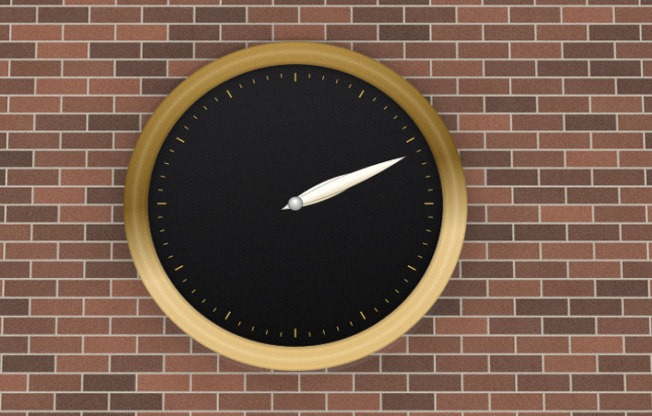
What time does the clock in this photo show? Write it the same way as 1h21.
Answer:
2h11
